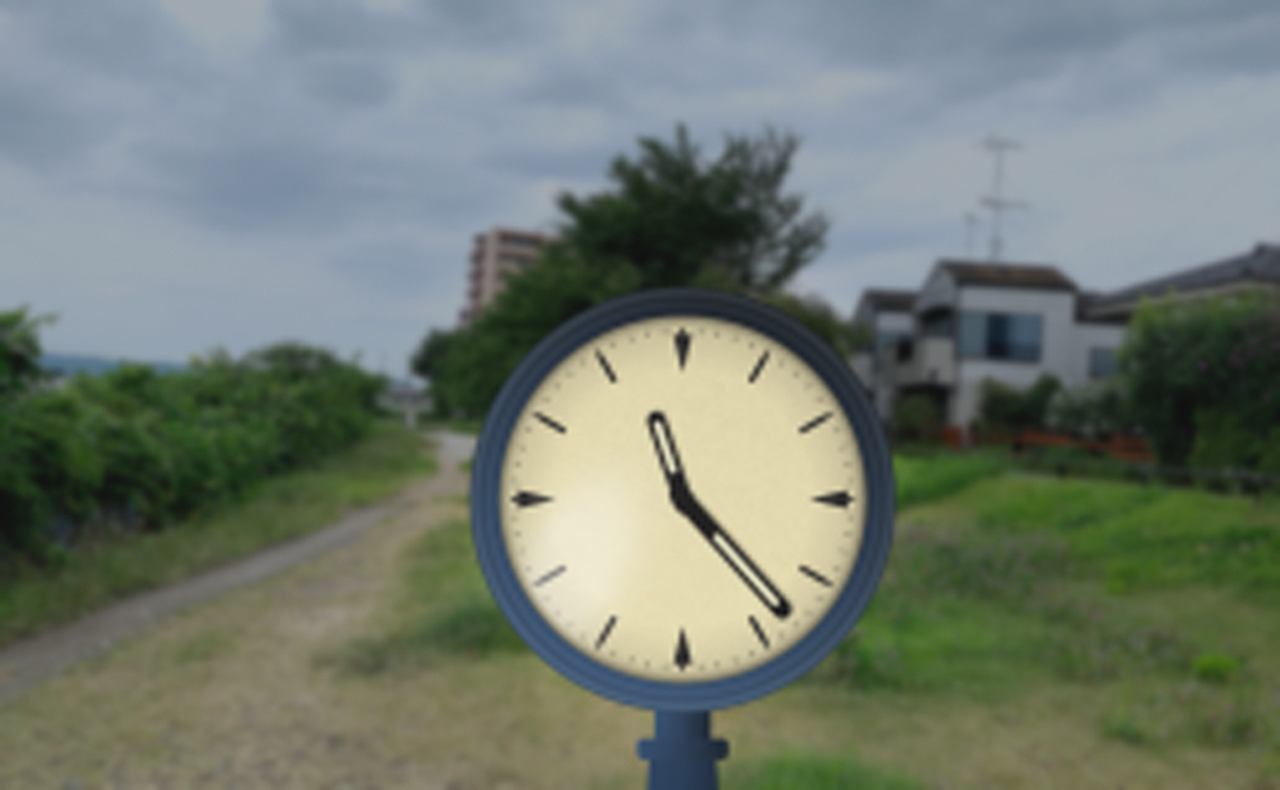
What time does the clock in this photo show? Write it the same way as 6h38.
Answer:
11h23
